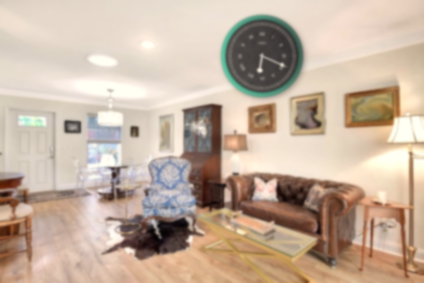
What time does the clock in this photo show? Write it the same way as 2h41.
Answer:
6h19
